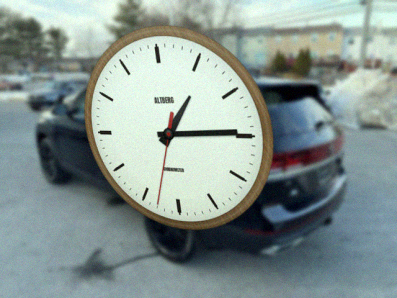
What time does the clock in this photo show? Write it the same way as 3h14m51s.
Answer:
1h14m33s
